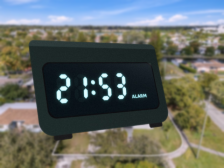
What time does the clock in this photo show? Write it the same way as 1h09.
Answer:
21h53
